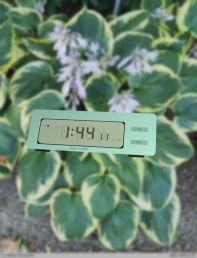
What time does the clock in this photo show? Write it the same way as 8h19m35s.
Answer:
1h44m11s
